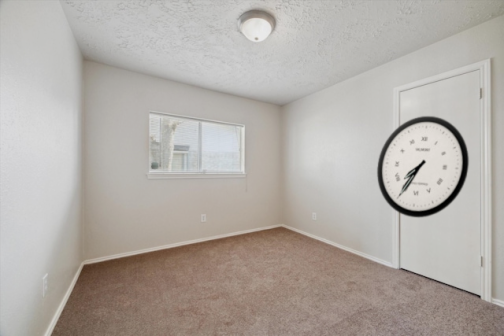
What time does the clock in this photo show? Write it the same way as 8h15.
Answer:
7h35
